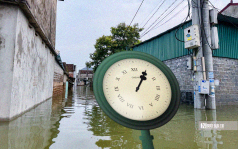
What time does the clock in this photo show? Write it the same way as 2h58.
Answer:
1h05
